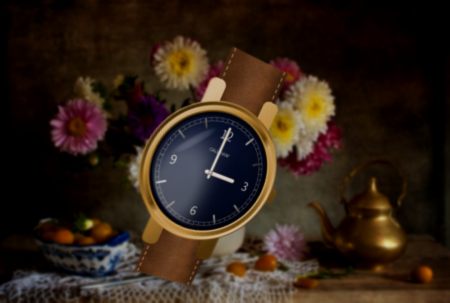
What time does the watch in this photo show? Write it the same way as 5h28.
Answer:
3h00
